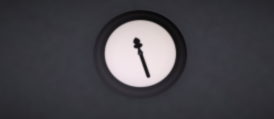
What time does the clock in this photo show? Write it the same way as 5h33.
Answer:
11h27
